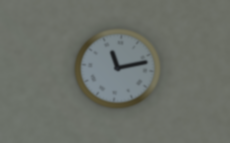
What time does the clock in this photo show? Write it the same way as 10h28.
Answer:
11h12
